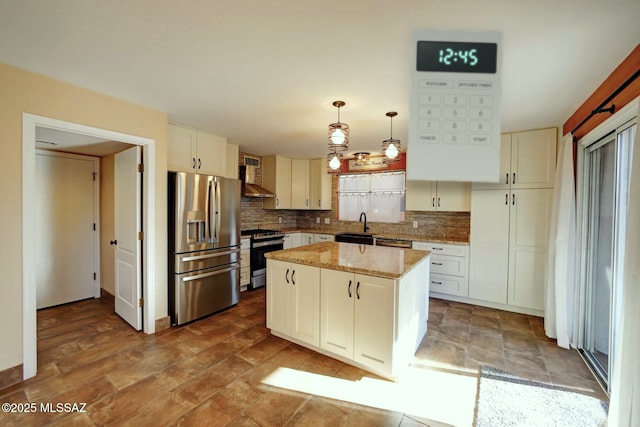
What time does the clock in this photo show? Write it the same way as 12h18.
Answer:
12h45
